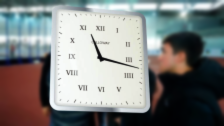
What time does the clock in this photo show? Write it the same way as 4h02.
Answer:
11h17
